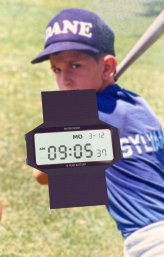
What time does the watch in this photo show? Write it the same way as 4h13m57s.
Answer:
9h05m37s
